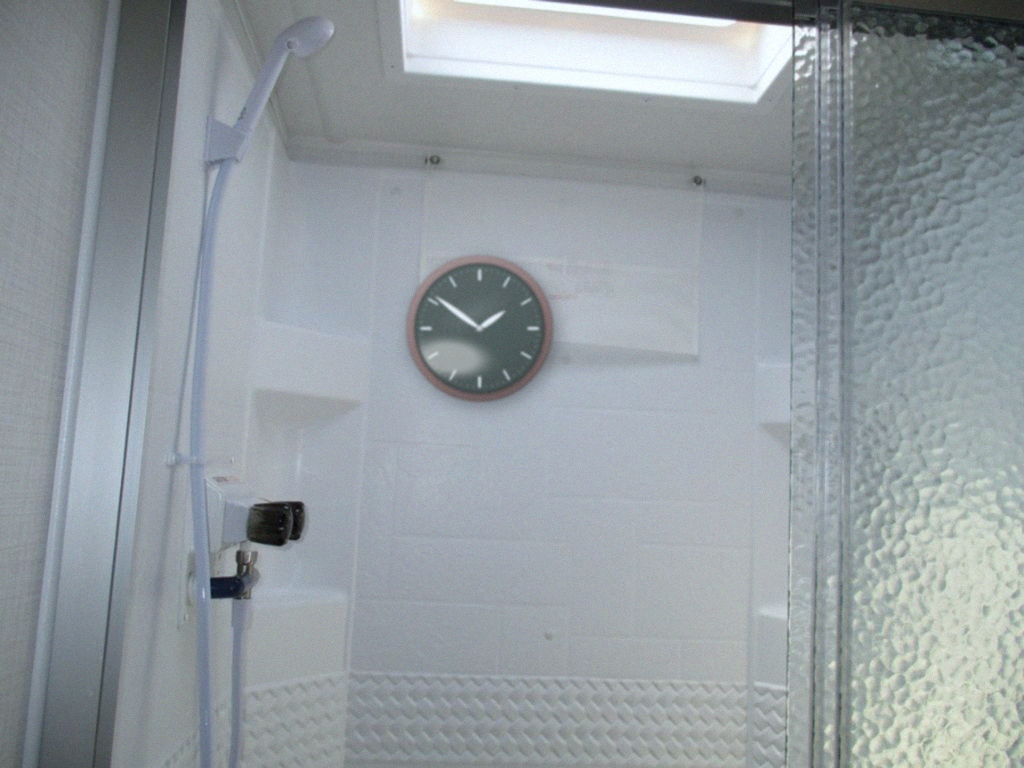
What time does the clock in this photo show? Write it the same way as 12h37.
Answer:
1h51
